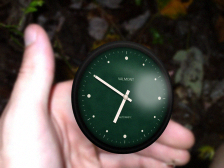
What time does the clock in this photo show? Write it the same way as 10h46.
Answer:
6h50
